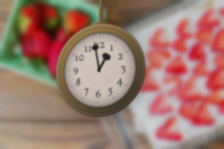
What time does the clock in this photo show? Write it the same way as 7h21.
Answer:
12h58
